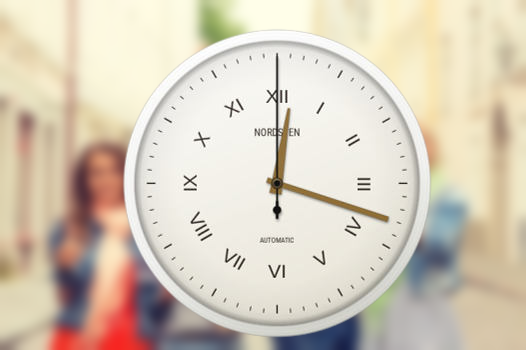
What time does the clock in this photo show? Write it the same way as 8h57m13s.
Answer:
12h18m00s
